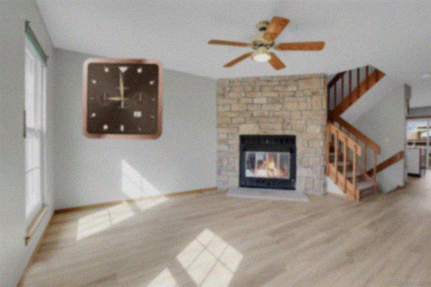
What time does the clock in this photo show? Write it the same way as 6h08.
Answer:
8h59
